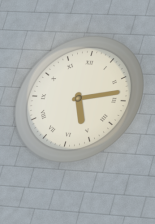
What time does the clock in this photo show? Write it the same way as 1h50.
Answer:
5h13
